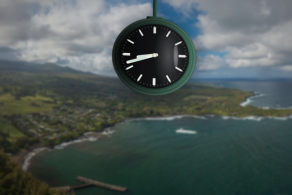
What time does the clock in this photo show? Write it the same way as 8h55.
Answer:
8h42
